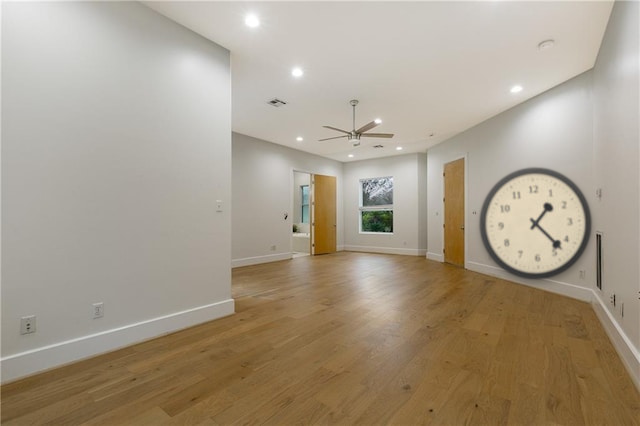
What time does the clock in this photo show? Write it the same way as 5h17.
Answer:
1h23
